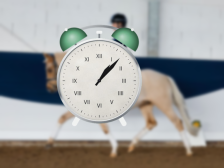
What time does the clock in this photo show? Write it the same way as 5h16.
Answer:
1h07
